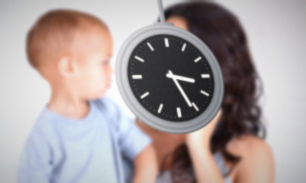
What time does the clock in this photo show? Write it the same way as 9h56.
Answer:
3h26
